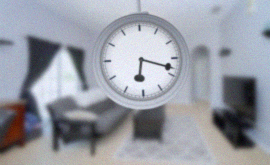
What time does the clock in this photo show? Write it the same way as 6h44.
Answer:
6h18
